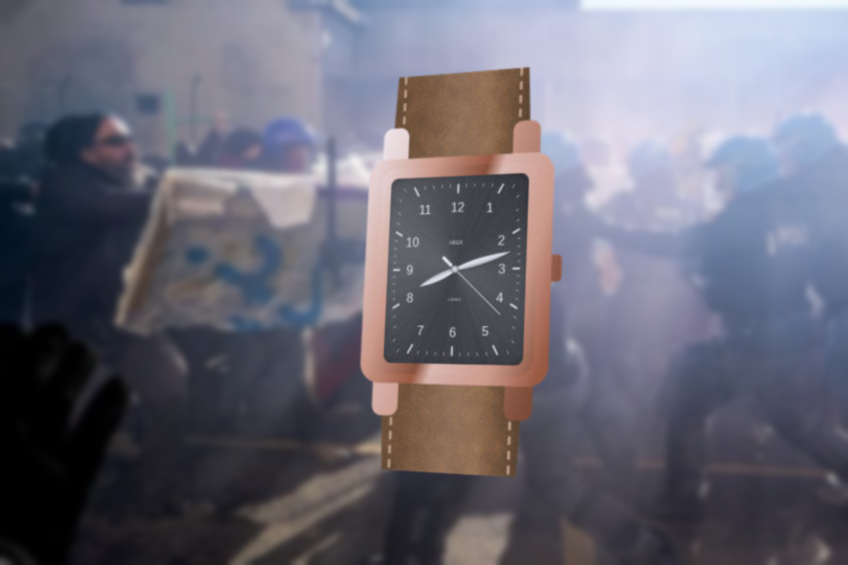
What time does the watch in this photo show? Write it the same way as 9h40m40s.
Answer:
8h12m22s
